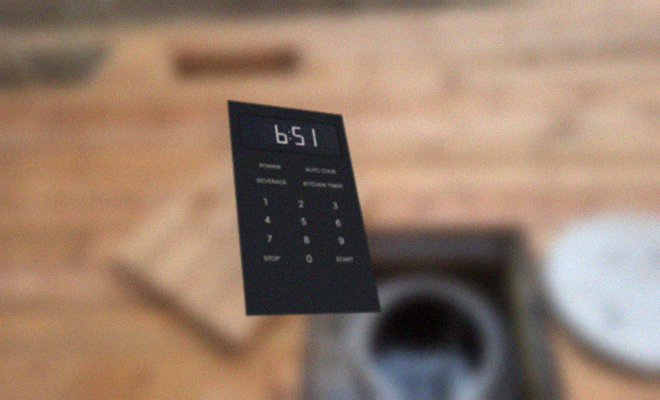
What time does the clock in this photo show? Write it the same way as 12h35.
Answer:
6h51
